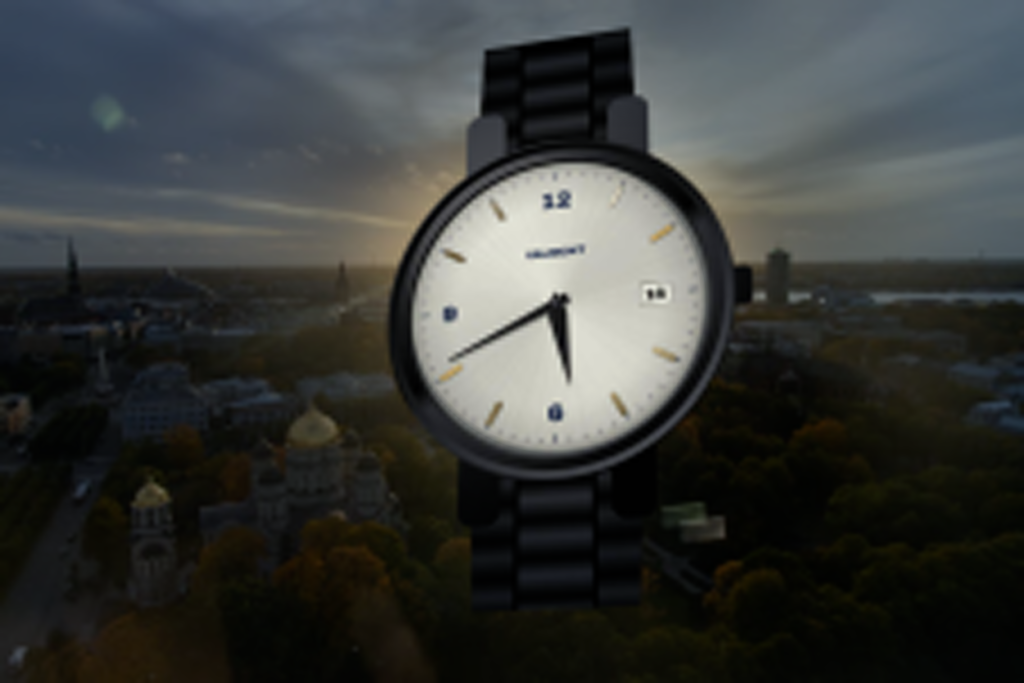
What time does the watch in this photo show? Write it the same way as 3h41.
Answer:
5h41
